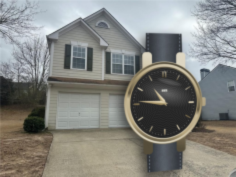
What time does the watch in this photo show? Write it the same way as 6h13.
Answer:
10h46
